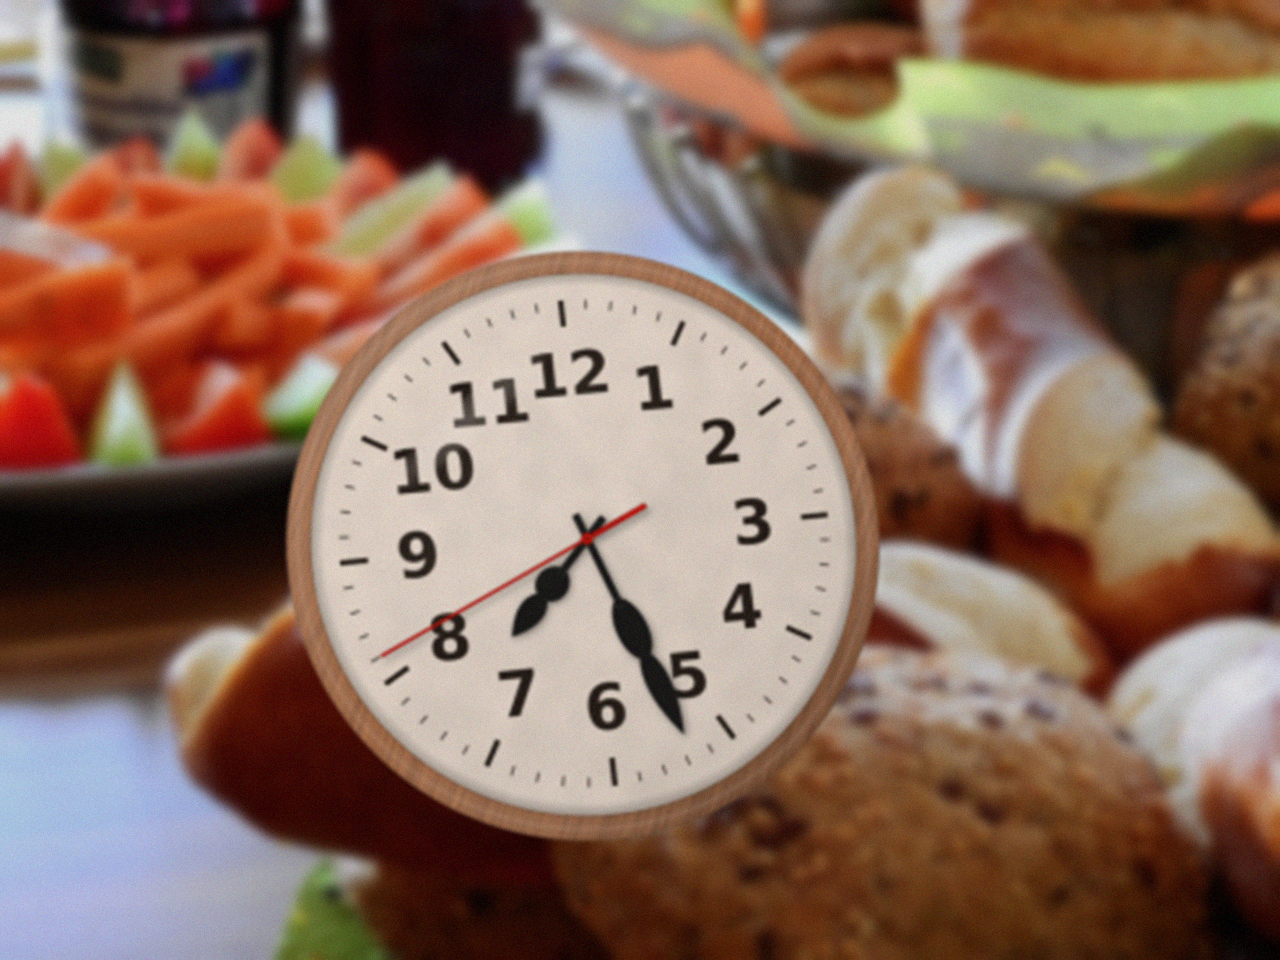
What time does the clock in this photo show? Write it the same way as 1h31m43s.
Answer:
7h26m41s
